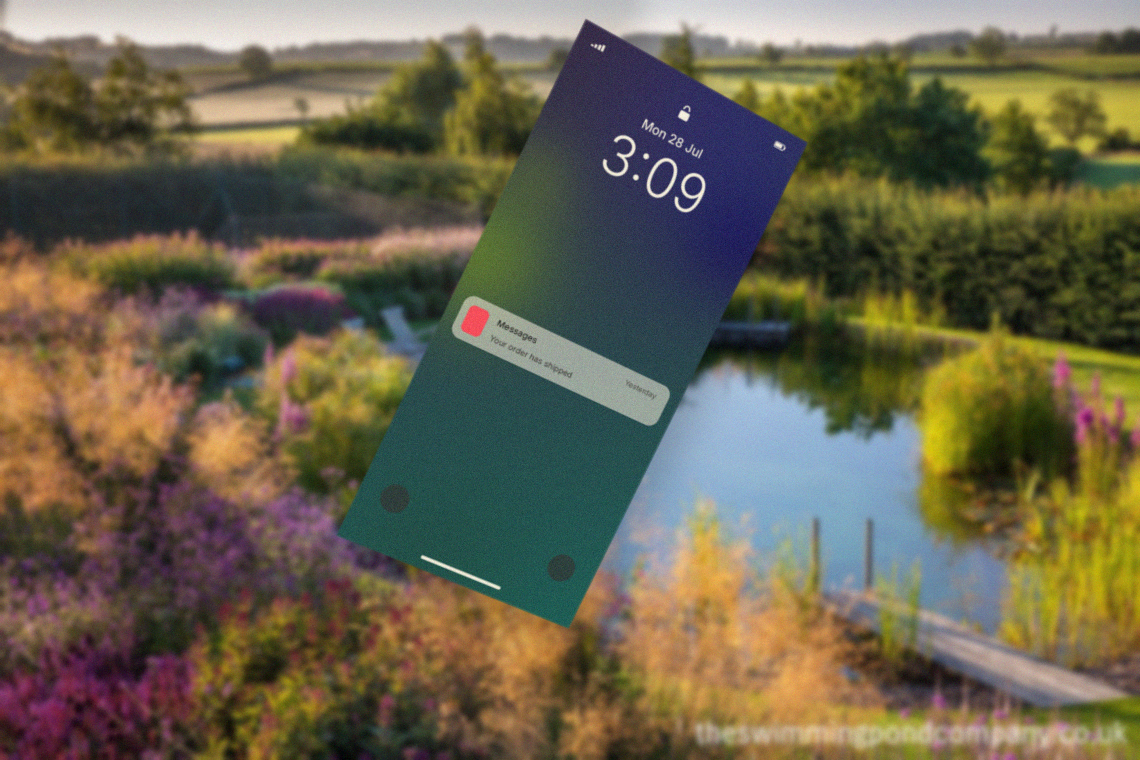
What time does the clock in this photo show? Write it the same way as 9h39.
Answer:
3h09
